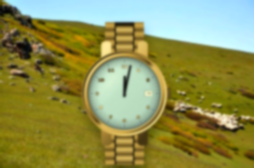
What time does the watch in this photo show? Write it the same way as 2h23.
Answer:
12h02
